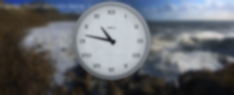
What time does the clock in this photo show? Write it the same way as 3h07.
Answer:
10h47
